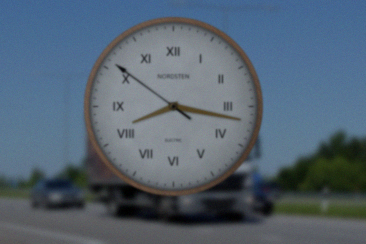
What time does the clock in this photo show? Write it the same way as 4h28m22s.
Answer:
8h16m51s
